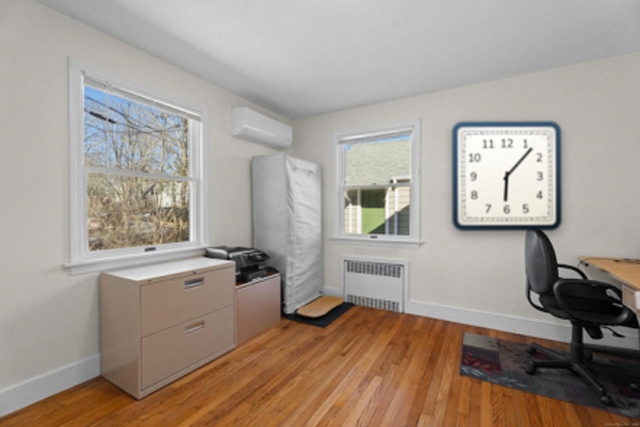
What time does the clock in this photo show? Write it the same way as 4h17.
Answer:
6h07
